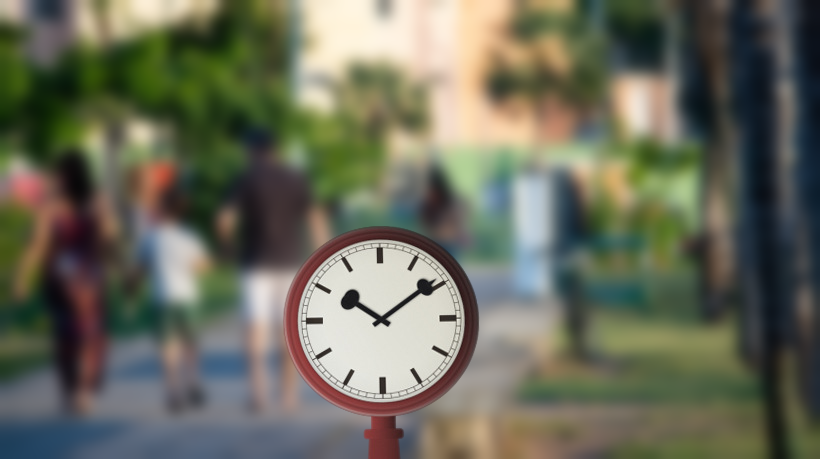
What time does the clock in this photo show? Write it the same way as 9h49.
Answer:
10h09
